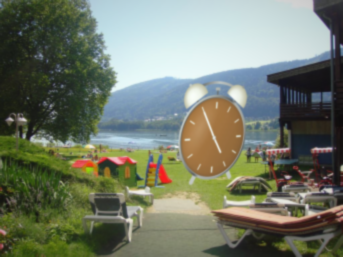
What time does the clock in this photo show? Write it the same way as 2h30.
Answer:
4h55
